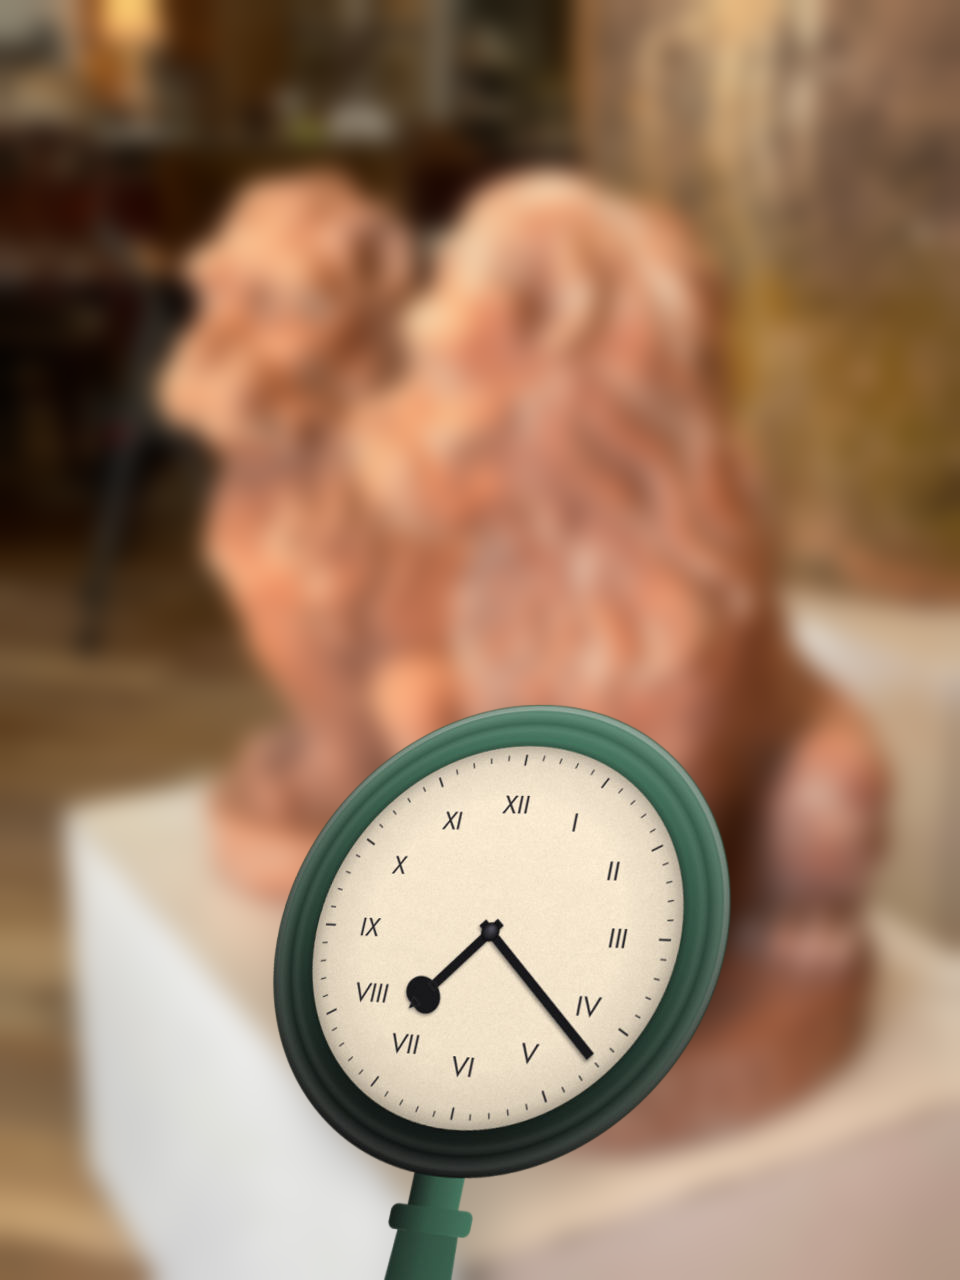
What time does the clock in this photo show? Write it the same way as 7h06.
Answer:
7h22
